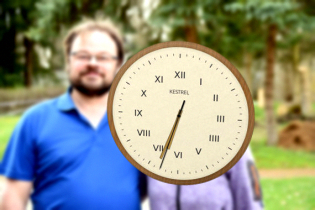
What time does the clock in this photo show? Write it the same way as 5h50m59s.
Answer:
6h33m33s
